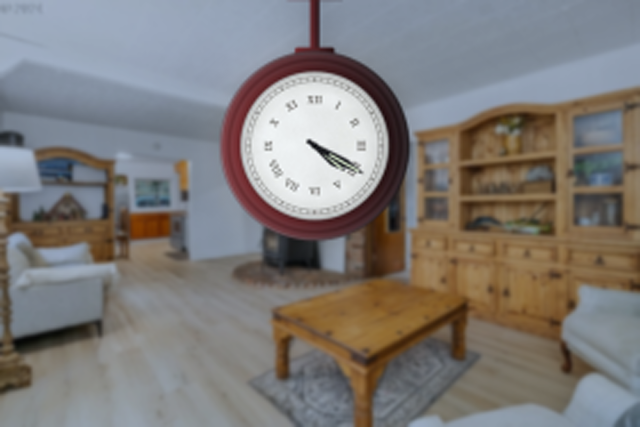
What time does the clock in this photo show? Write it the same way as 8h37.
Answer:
4h20
